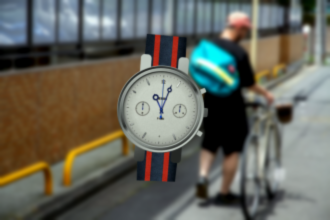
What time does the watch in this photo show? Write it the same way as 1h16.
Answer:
11h03
